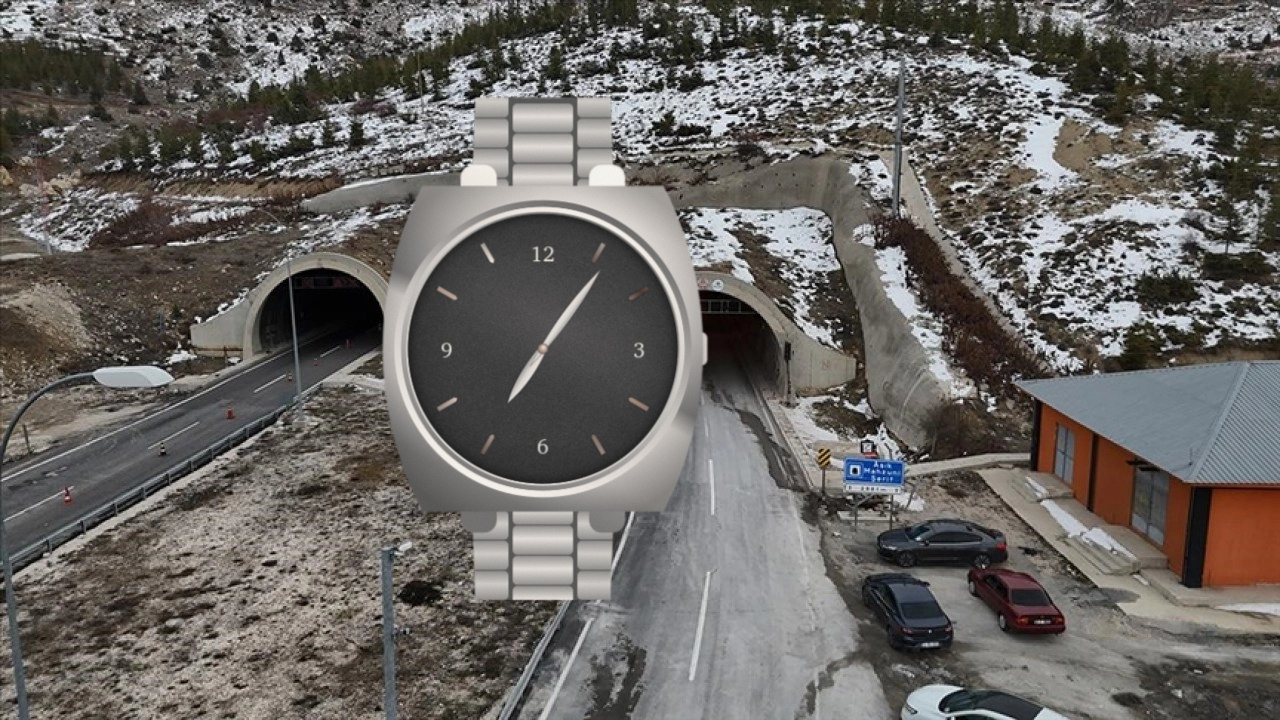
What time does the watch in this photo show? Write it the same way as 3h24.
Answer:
7h06
